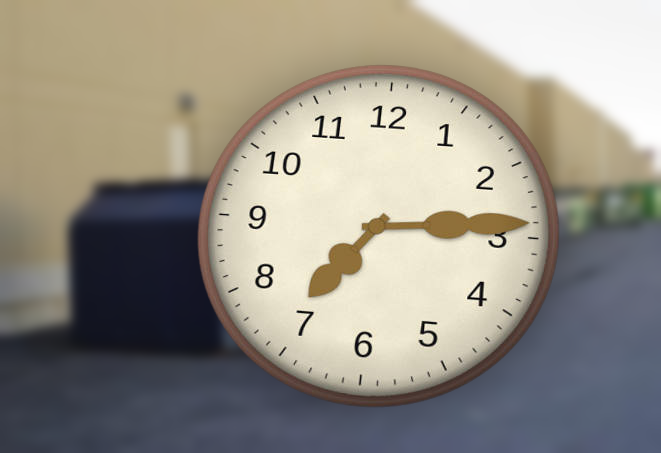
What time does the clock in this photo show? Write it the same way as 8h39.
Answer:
7h14
